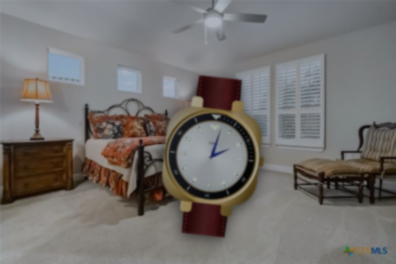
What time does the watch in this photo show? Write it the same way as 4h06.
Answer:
2h02
